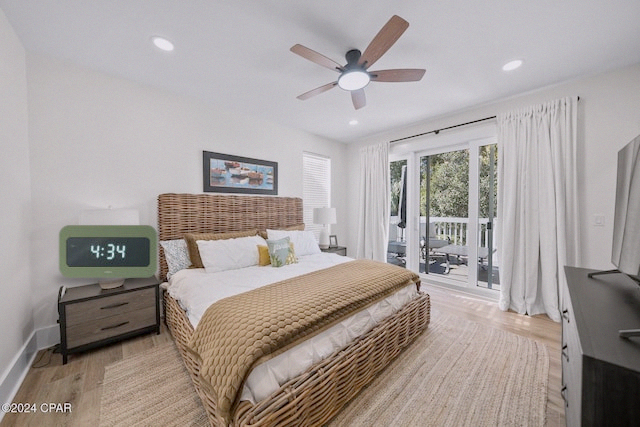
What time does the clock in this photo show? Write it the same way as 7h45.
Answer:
4h34
